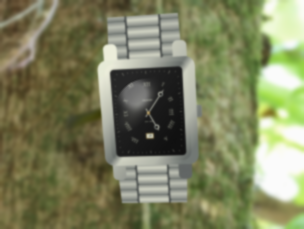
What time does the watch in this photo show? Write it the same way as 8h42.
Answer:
5h06
